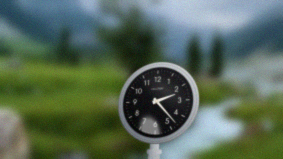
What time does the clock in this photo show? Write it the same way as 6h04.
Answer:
2h23
